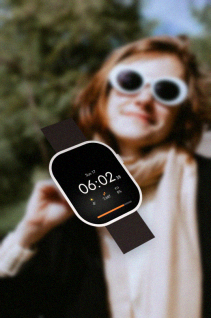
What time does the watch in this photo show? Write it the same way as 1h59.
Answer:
6h02
